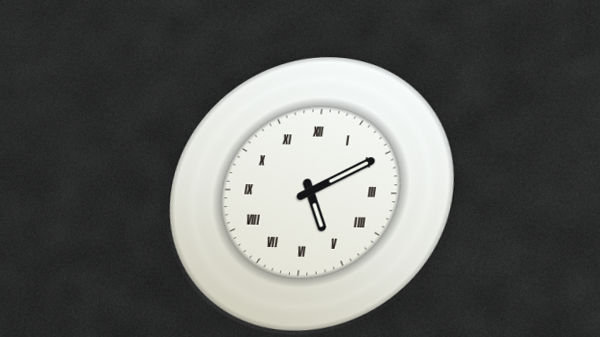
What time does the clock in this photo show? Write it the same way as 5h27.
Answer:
5h10
